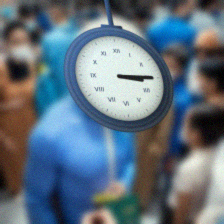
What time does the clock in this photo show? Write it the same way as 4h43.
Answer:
3h15
